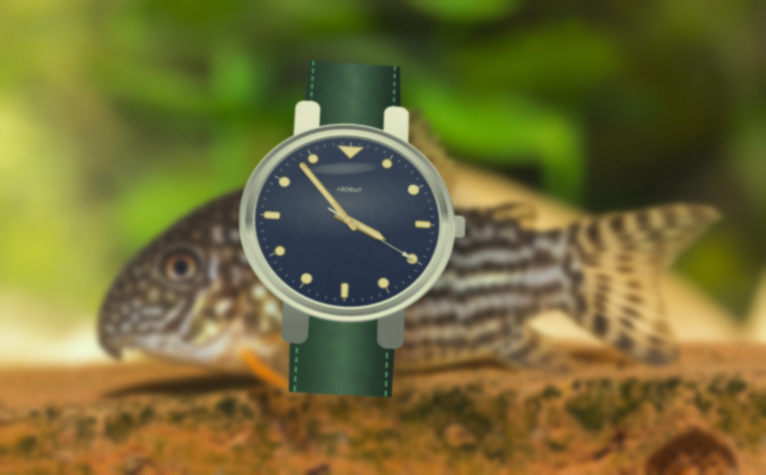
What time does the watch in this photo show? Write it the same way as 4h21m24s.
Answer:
3h53m20s
